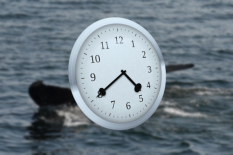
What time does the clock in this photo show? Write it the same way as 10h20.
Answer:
4h40
